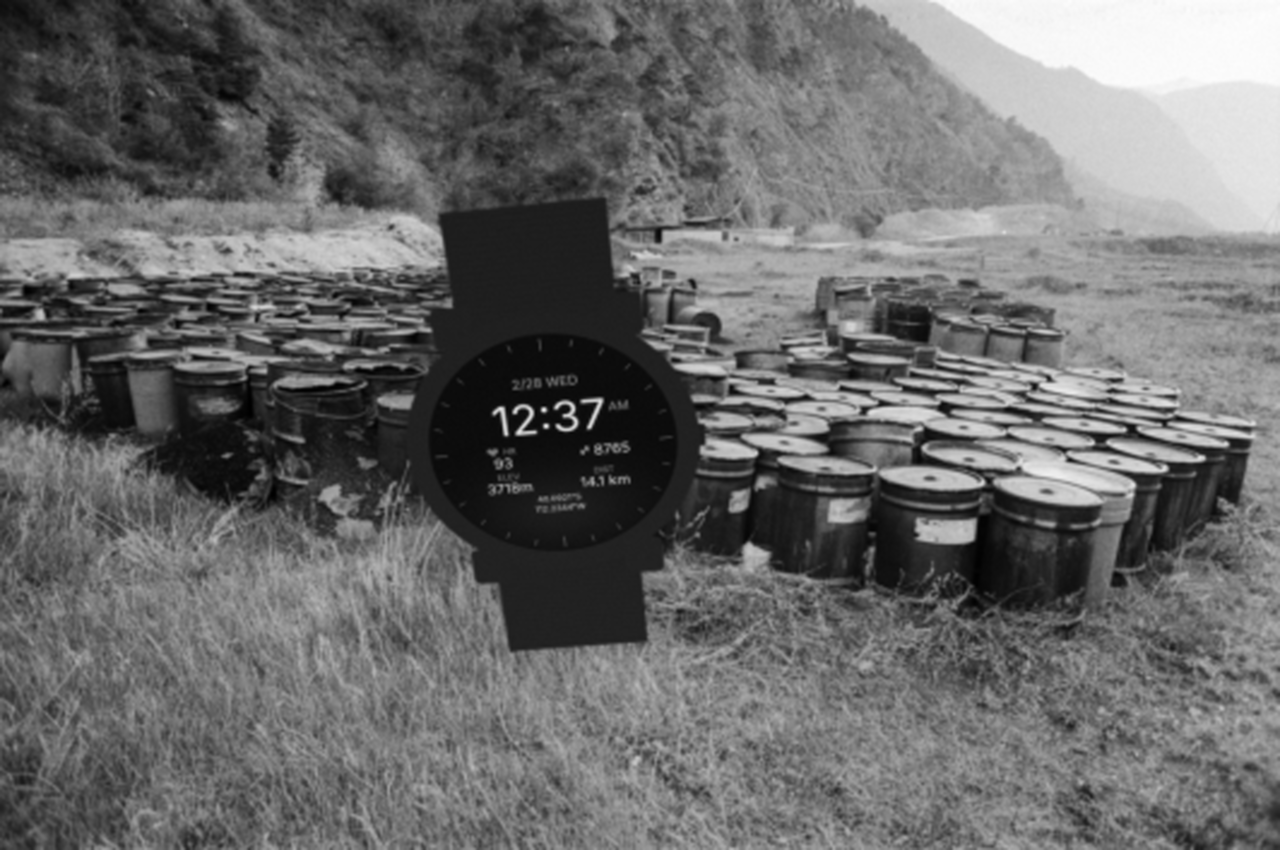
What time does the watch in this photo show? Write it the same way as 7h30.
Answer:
12h37
